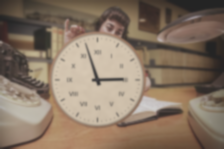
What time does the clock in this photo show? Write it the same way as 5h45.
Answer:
2h57
